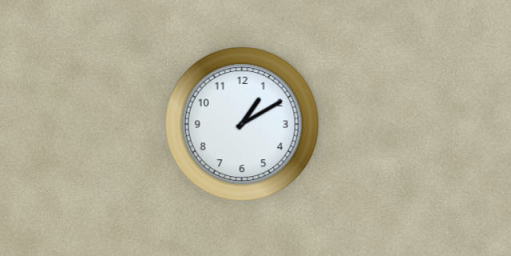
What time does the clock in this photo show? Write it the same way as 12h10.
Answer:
1h10
